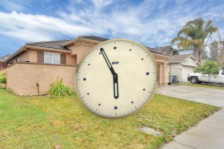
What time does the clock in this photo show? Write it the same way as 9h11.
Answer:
5h56
